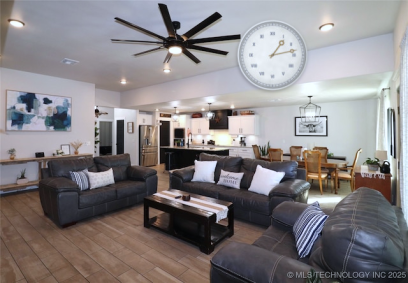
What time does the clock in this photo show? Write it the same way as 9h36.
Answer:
1h13
